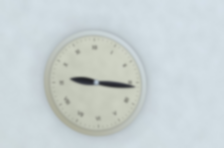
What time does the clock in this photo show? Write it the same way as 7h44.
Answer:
9h16
